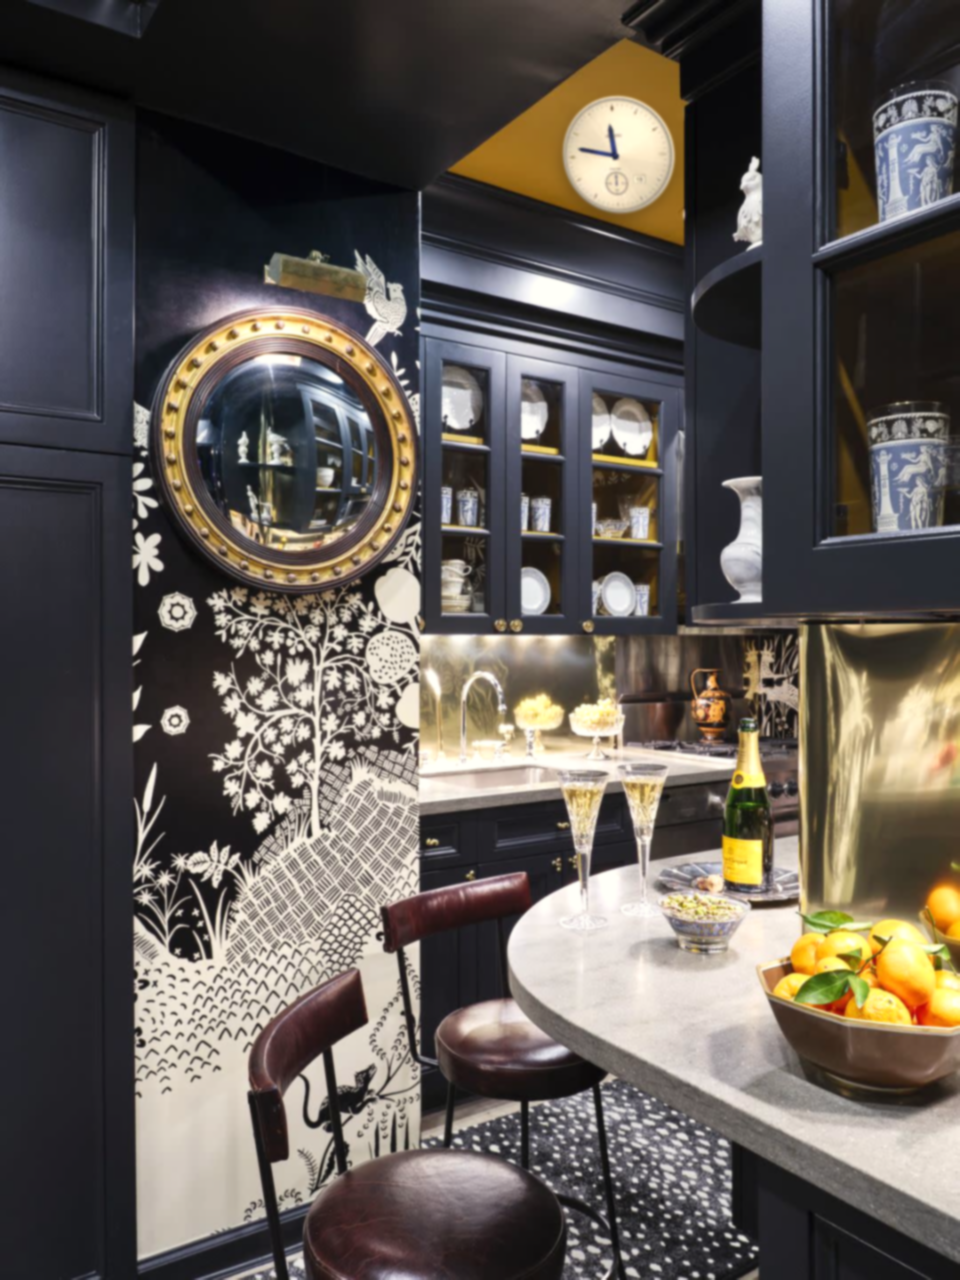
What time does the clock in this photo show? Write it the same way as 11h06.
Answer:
11h47
